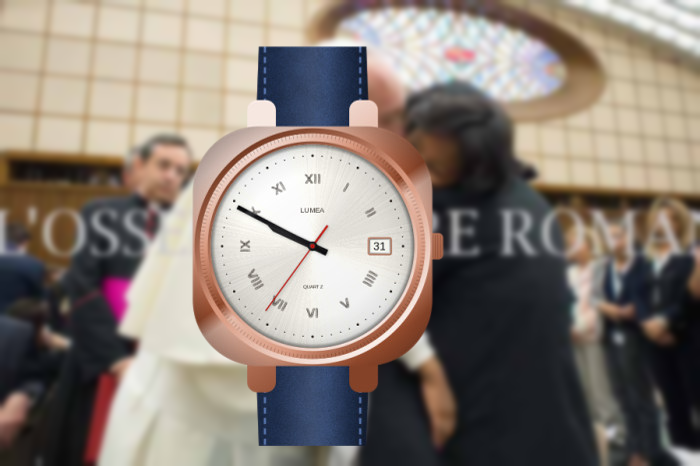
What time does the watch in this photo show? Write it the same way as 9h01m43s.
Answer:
9h49m36s
